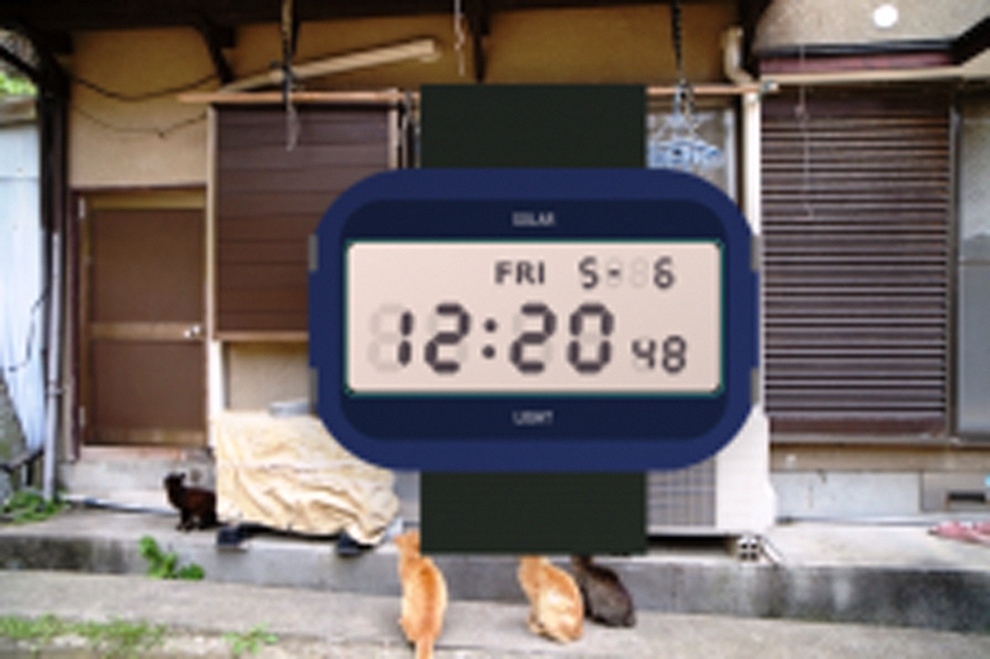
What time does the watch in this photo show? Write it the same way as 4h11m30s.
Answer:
12h20m48s
